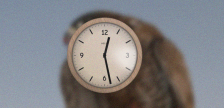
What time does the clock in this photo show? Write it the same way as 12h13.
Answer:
12h28
